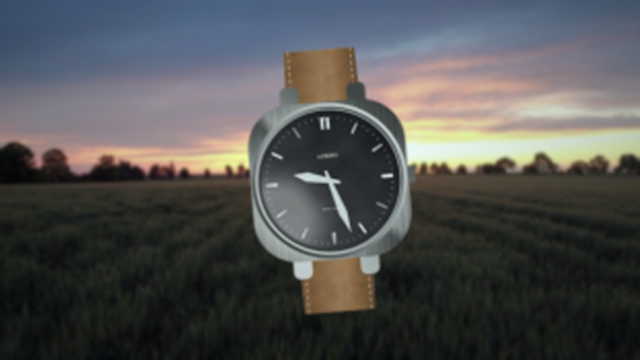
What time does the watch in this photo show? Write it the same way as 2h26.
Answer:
9h27
